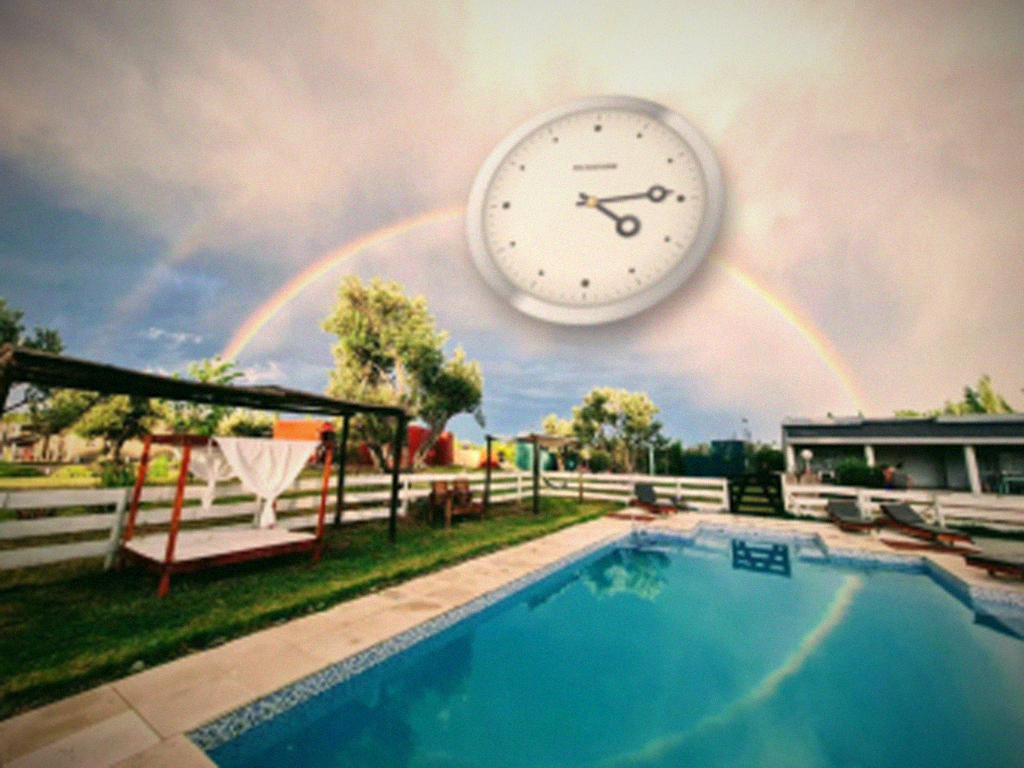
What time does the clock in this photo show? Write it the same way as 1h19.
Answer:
4h14
